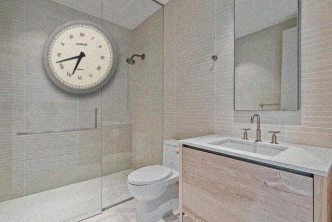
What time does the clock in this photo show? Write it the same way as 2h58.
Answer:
6h42
